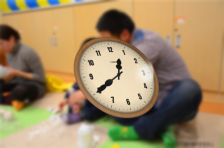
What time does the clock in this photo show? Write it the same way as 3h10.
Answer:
12h40
